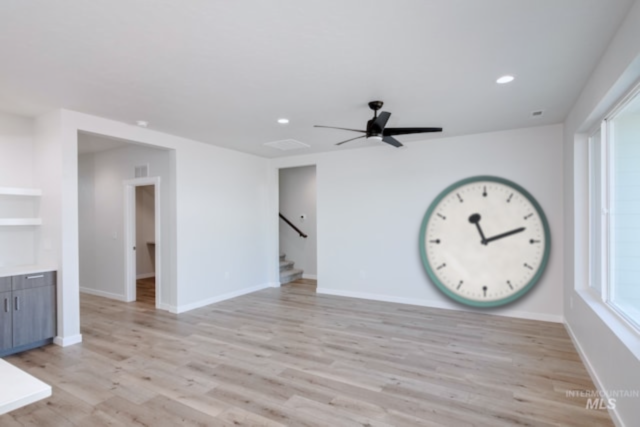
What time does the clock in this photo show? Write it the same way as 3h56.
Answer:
11h12
